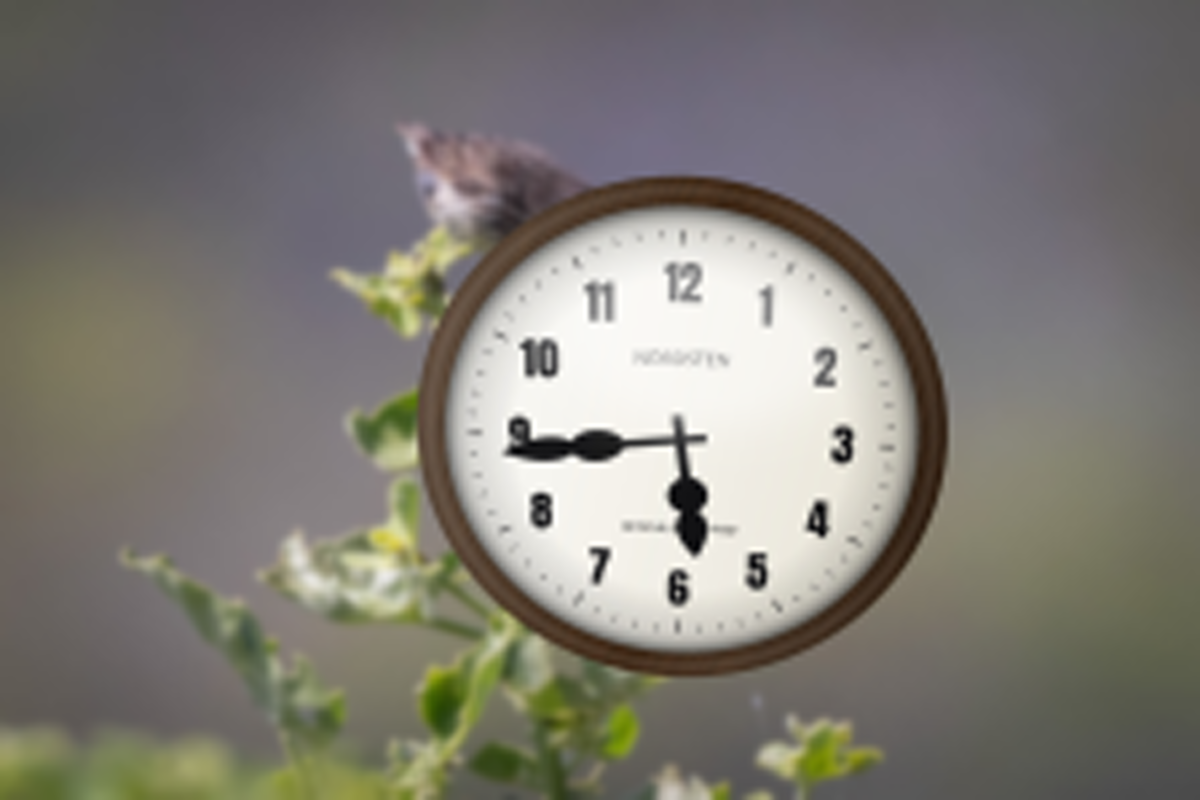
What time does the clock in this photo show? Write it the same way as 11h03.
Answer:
5h44
